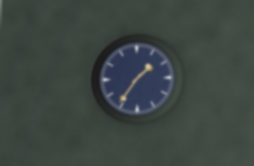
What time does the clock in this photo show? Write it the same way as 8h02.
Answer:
1h36
